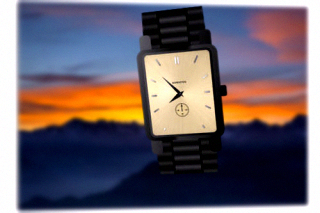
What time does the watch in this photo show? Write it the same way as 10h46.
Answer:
7h53
